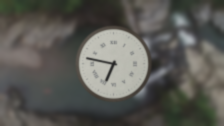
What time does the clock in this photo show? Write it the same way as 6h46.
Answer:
6h47
